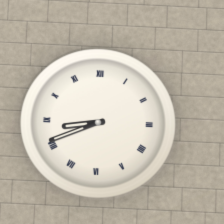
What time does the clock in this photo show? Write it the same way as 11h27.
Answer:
8h41
